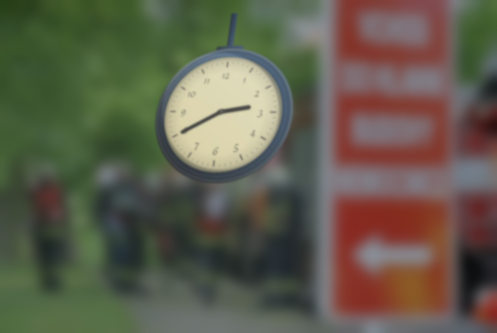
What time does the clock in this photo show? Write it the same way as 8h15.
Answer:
2h40
